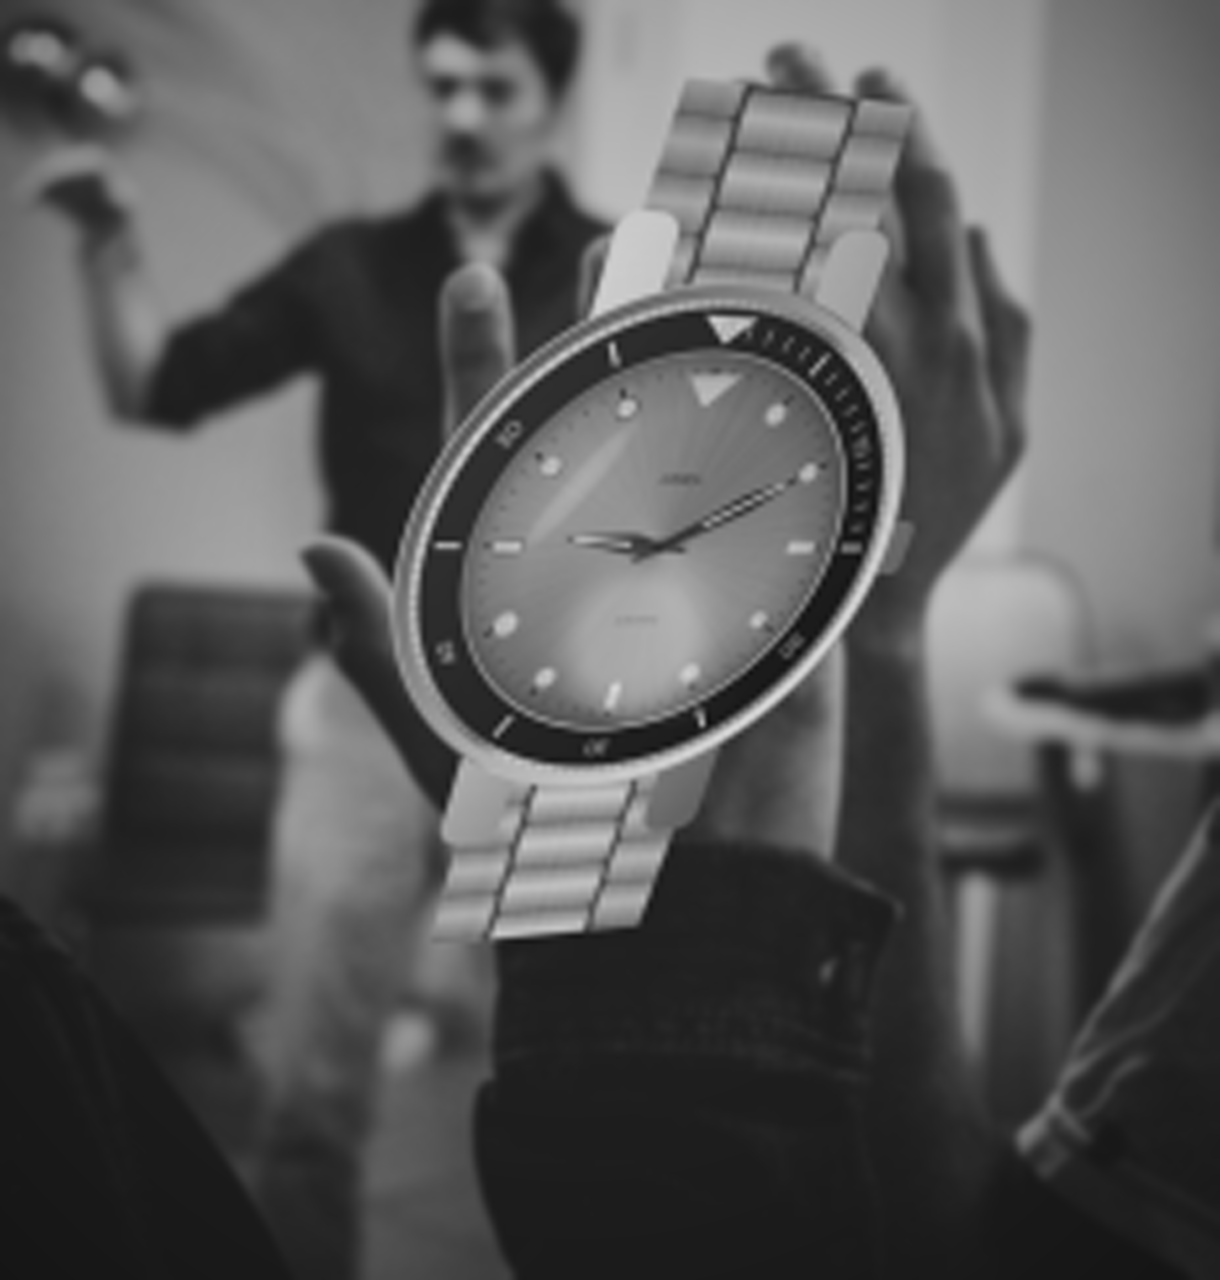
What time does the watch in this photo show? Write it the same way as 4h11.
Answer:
9h10
